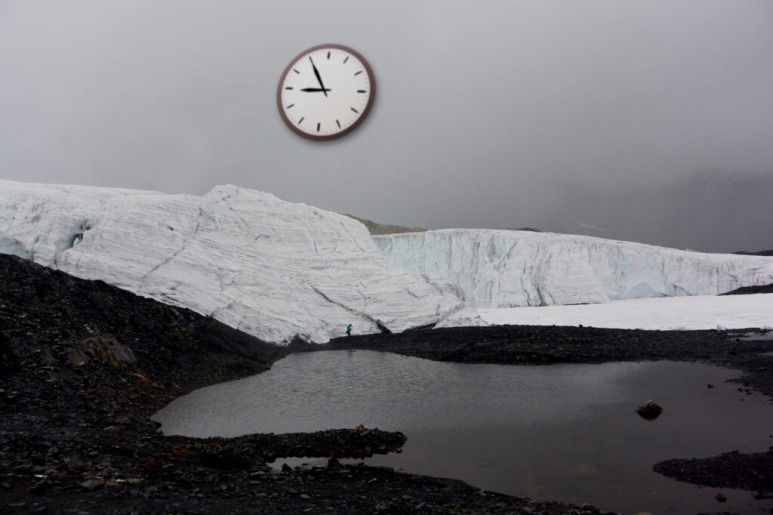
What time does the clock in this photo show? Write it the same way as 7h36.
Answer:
8h55
